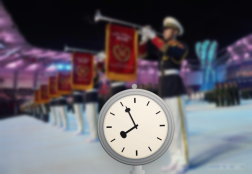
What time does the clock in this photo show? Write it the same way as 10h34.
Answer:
7h56
